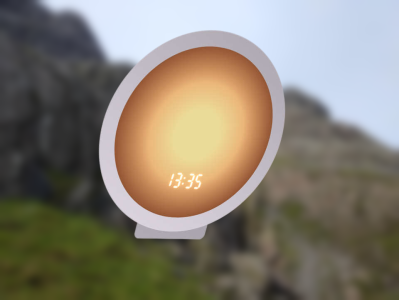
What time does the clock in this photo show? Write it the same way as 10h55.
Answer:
13h35
